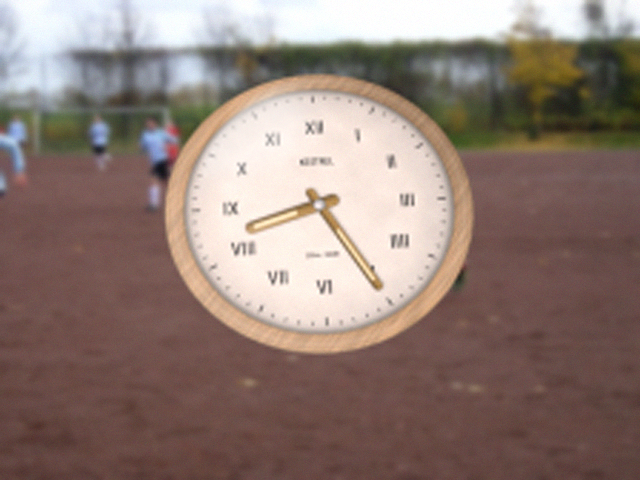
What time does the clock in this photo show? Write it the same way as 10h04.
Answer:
8h25
